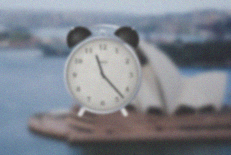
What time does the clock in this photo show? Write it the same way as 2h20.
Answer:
11h23
